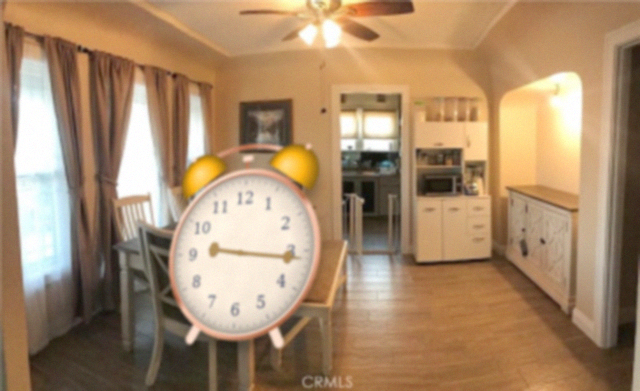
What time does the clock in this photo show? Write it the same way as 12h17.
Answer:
9h16
